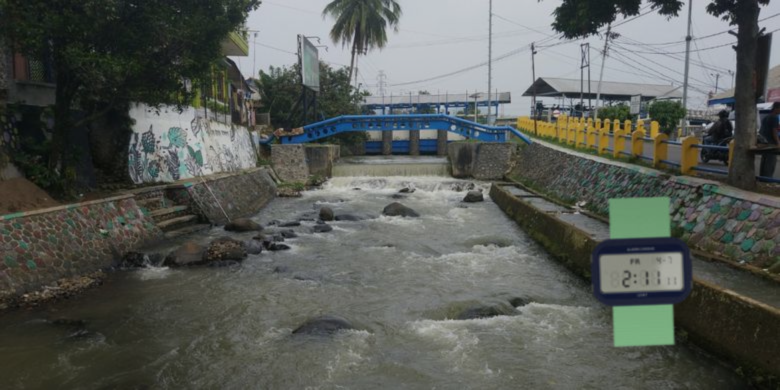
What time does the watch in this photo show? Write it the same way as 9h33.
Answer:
2h11
